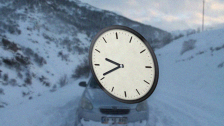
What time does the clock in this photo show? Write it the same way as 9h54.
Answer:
9h41
